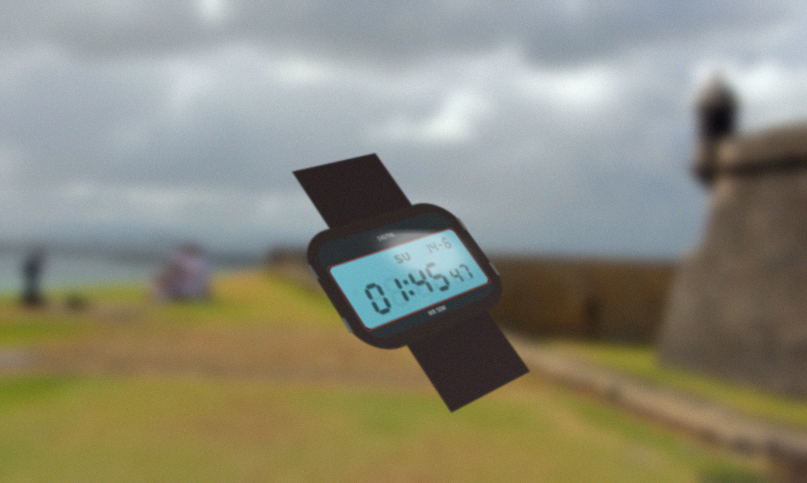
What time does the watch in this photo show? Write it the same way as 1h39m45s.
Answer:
1h45m47s
